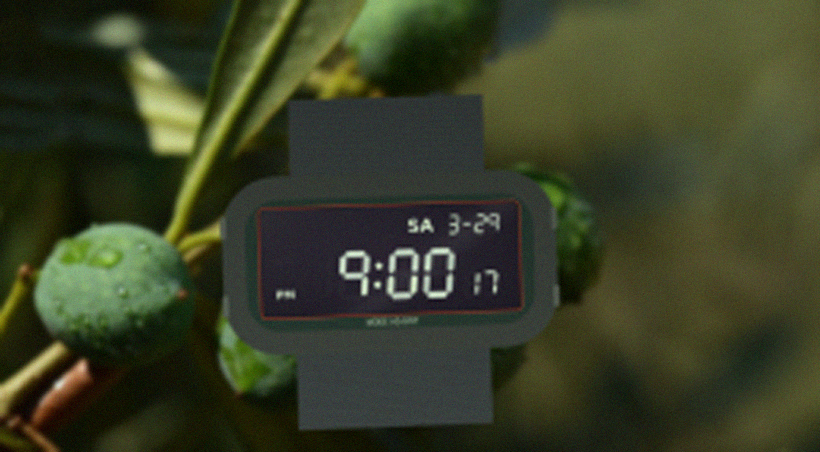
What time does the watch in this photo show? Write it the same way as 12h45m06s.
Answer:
9h00m17s
